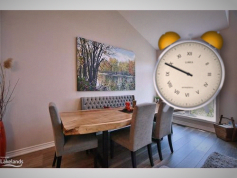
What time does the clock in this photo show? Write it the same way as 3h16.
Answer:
9h49
